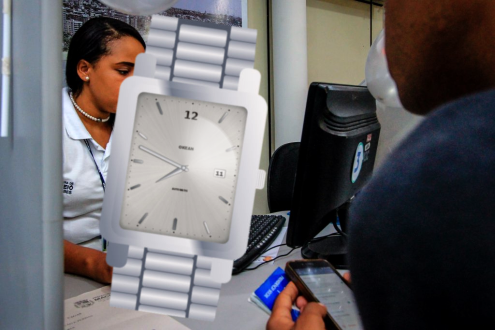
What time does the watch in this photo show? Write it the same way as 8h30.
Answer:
7h48
